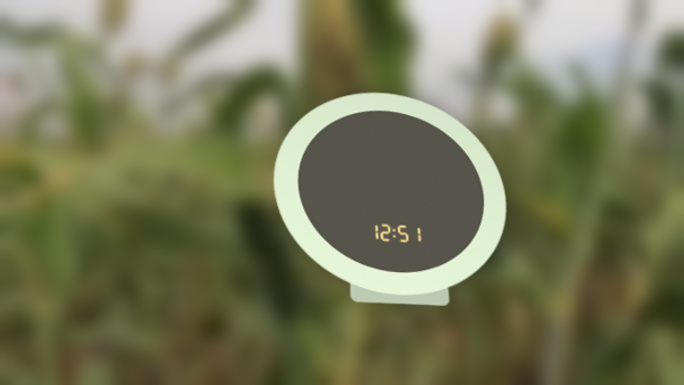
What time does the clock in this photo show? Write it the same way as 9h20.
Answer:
12h51
